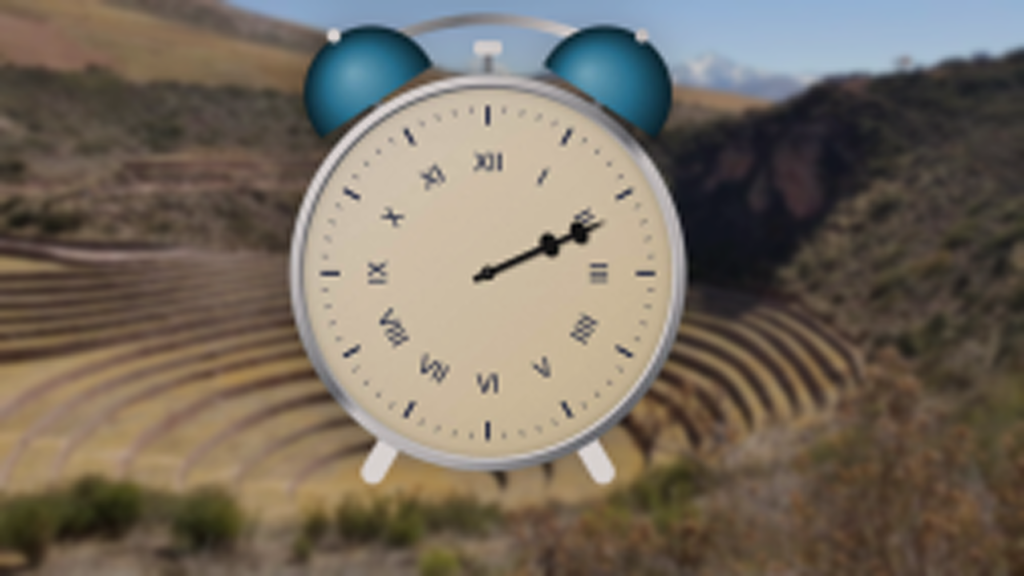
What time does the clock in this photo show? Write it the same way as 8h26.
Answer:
2h11
